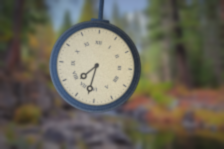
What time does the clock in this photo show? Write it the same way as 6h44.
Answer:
7h32
